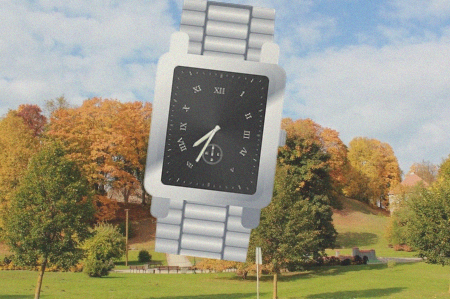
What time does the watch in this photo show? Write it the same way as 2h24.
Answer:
7h34
